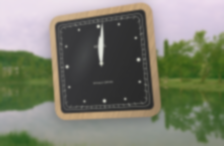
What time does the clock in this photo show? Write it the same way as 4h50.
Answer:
12h01
